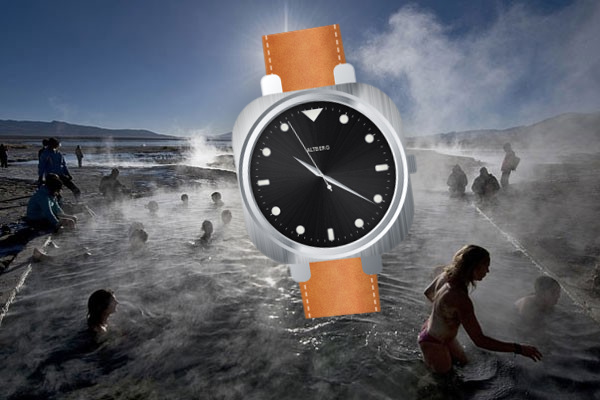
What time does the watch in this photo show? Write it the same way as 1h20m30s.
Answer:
10h20m56s
